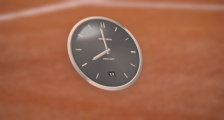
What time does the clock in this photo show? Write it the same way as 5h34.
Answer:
7h59
